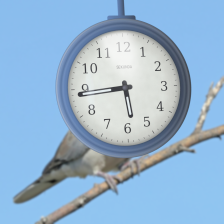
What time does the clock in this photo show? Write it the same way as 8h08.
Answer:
5h44
